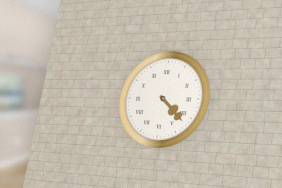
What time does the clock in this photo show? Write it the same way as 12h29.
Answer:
4h22
